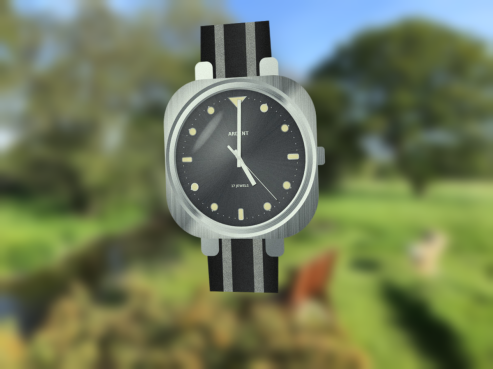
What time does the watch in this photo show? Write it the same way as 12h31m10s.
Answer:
5h00m23s
